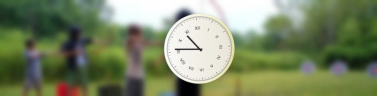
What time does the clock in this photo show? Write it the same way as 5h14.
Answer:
10h46
